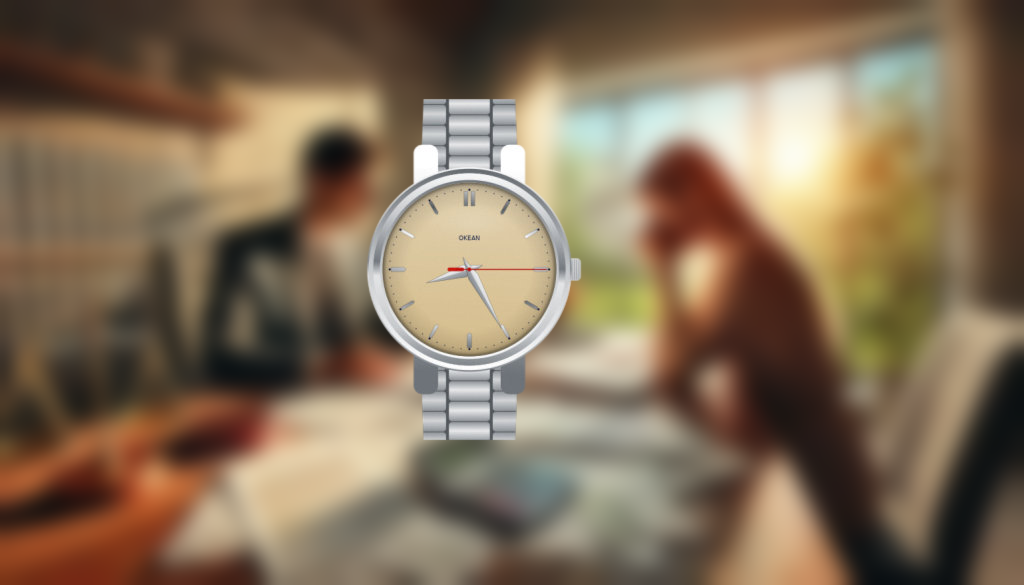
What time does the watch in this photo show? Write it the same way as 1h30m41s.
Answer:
8h25m15s
